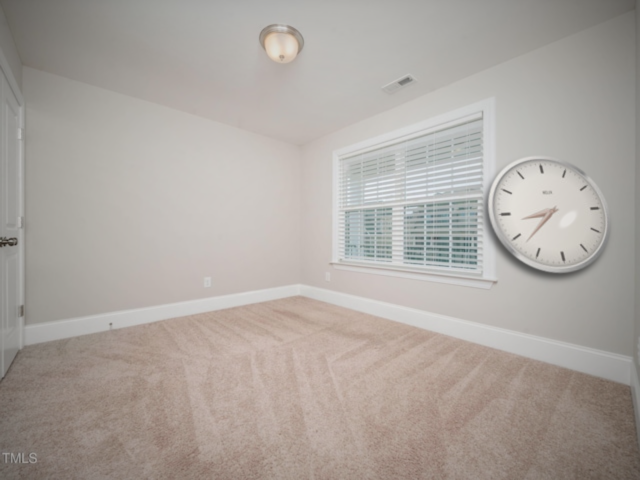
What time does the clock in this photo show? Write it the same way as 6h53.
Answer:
8h38
